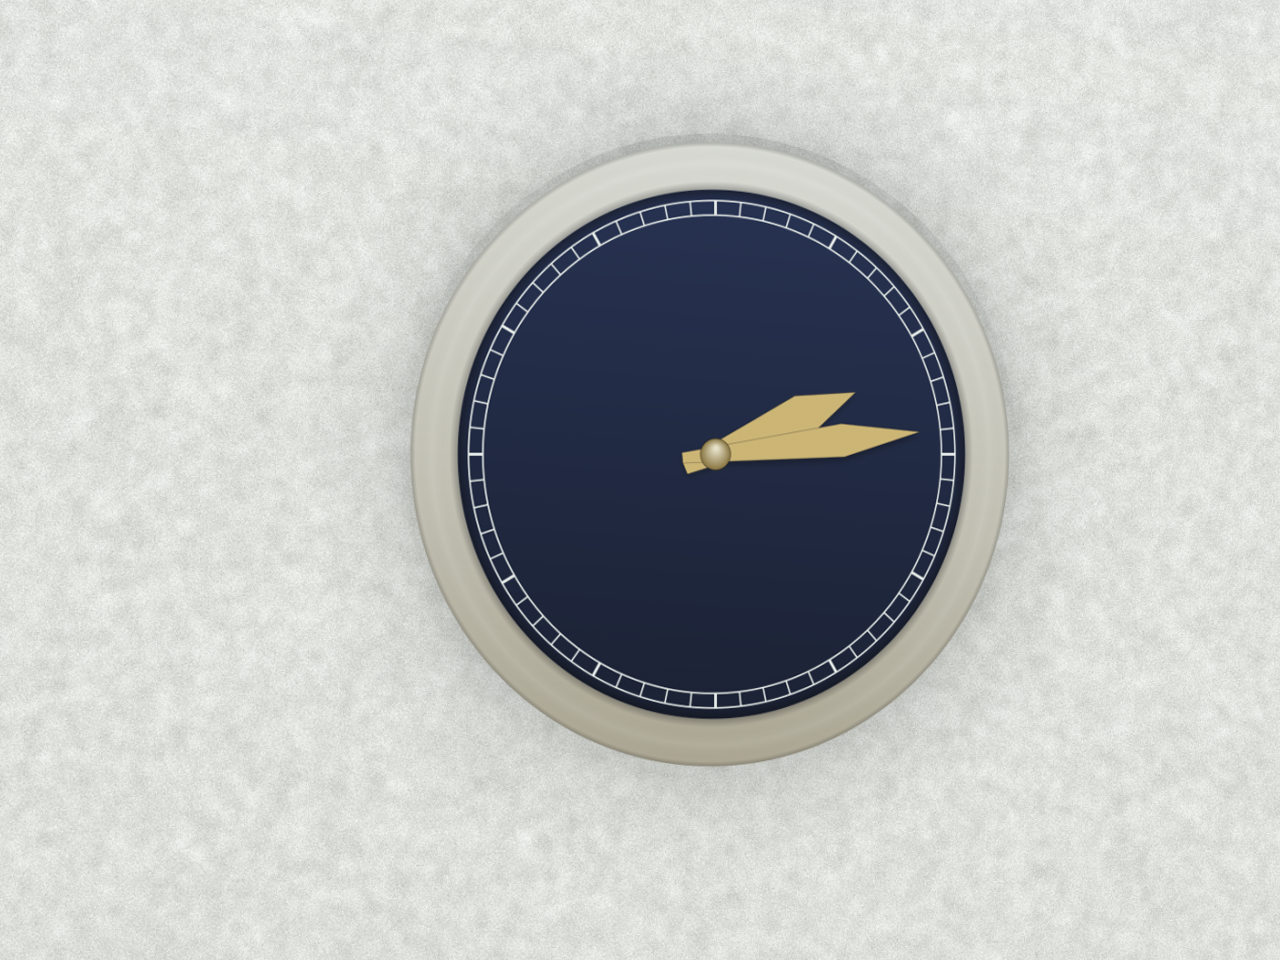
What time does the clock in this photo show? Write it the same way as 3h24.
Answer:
2h14
